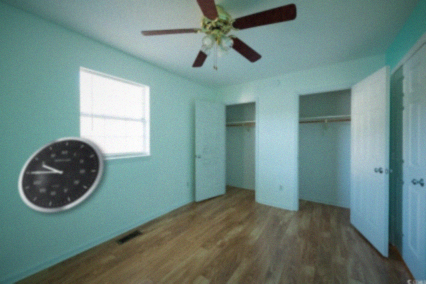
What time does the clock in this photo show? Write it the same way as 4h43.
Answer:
9h45
